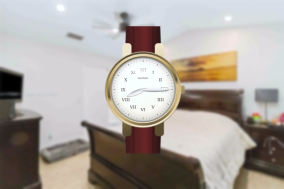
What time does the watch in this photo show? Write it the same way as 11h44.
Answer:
8h15
